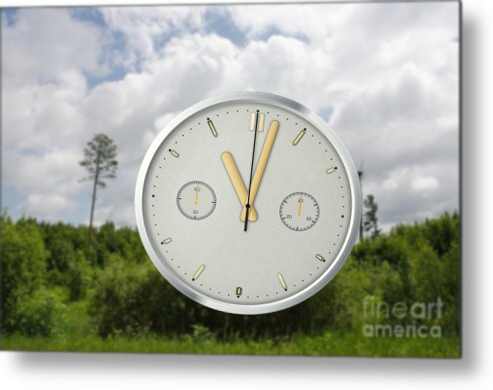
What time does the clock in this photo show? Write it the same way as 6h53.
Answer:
11h02
